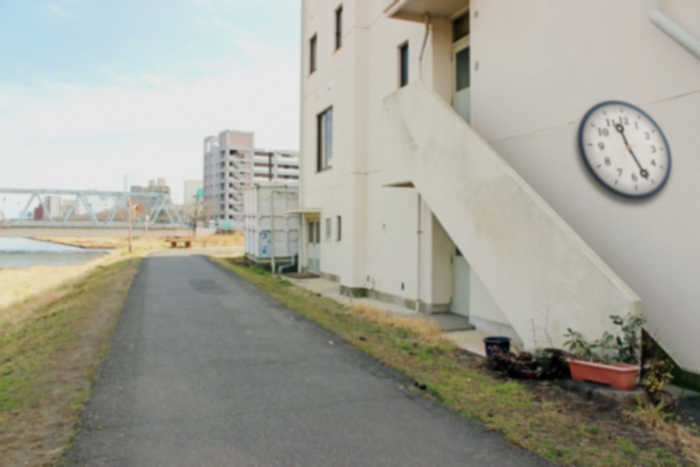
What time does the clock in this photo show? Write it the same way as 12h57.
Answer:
11h26
